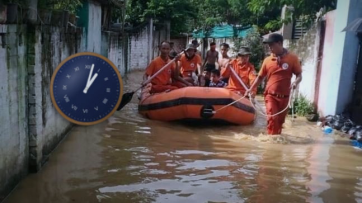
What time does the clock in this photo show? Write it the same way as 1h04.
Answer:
1h02
